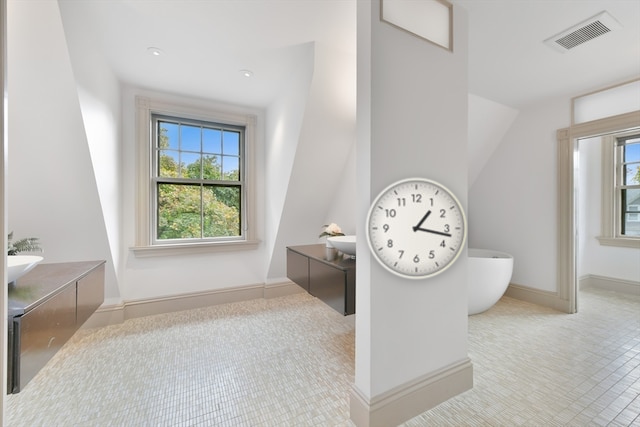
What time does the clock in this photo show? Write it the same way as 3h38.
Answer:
1h17
